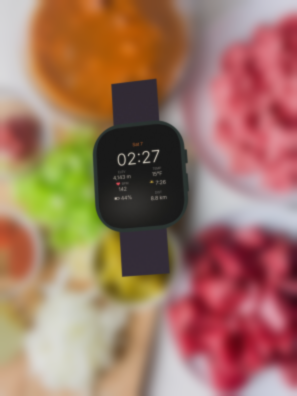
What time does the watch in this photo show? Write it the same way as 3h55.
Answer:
2h27
